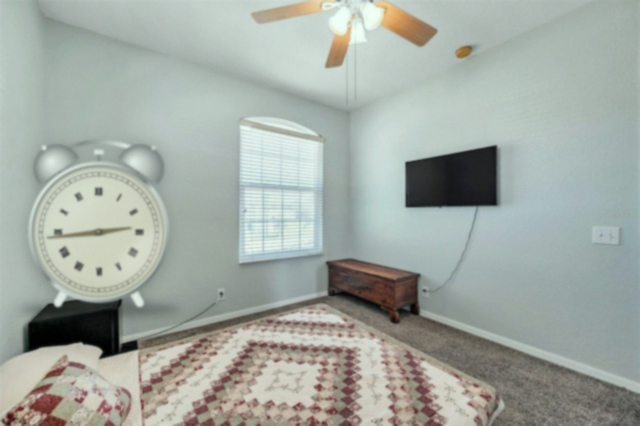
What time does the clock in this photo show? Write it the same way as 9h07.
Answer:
2h44
